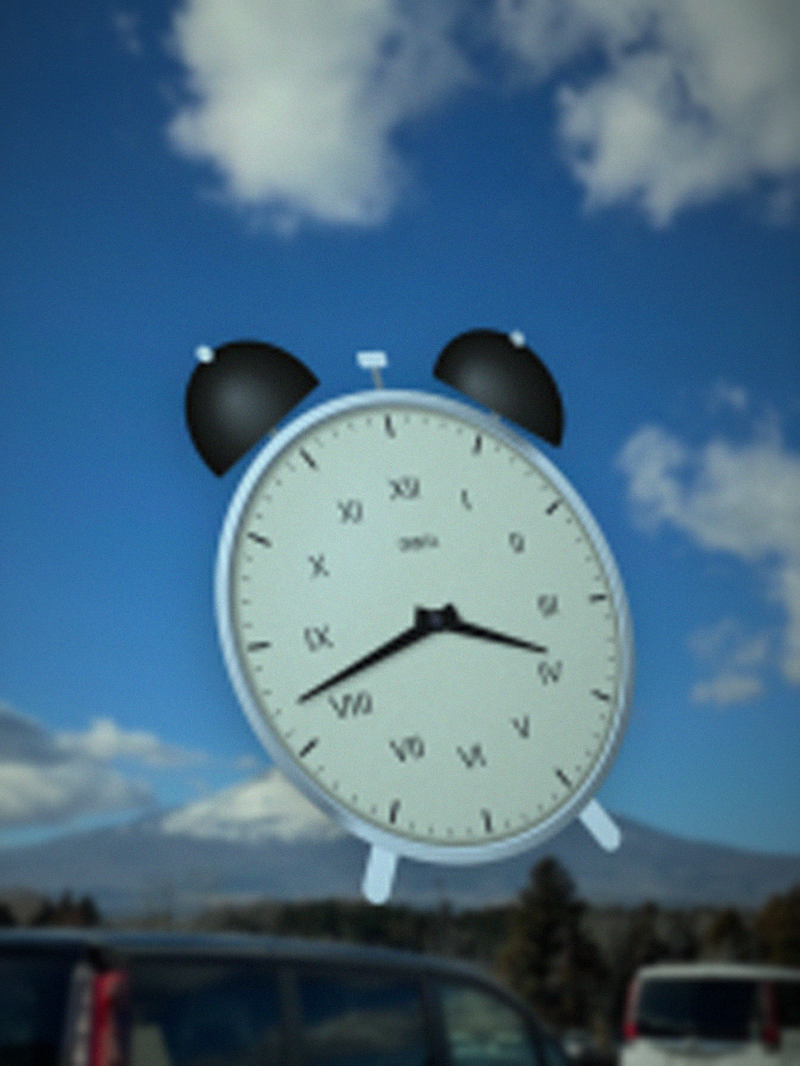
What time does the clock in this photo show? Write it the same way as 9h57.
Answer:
3h42
